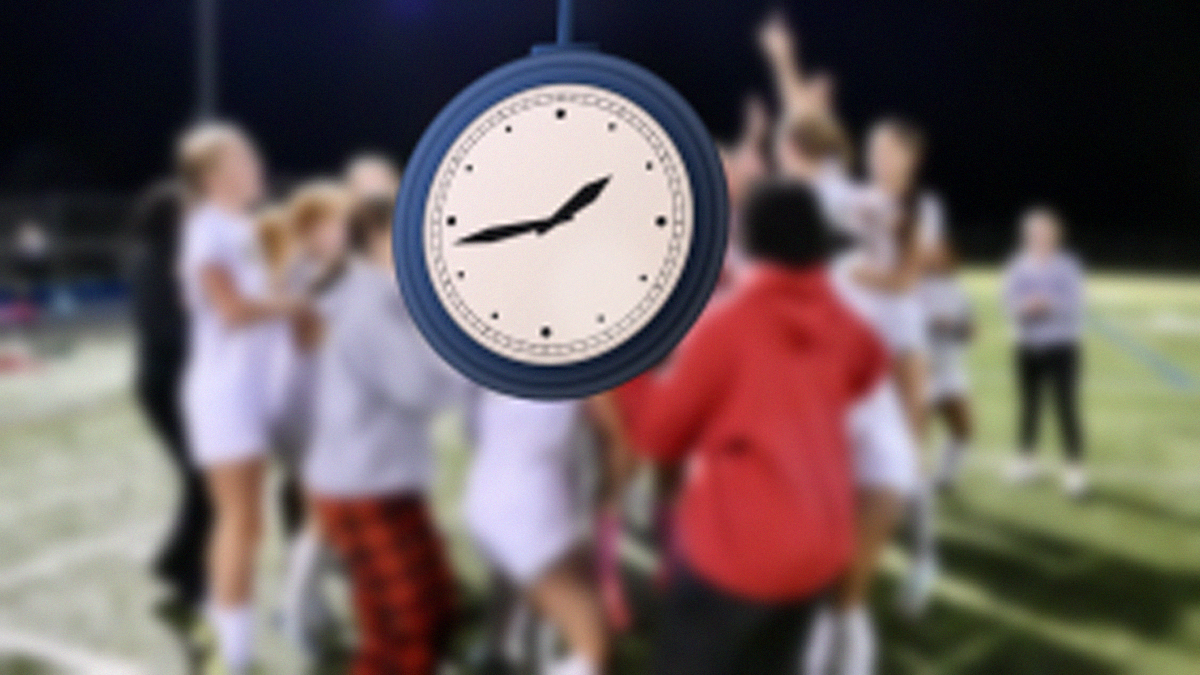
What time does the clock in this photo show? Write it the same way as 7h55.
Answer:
1h43
